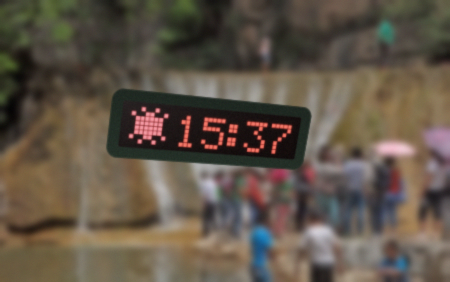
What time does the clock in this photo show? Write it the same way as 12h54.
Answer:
15h37
